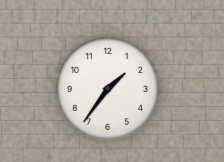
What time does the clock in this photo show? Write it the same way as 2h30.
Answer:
1h36
